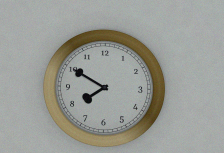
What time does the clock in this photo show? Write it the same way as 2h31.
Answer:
7h50
